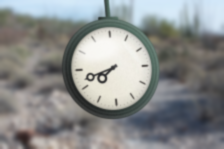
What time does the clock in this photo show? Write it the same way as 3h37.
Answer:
7h42
